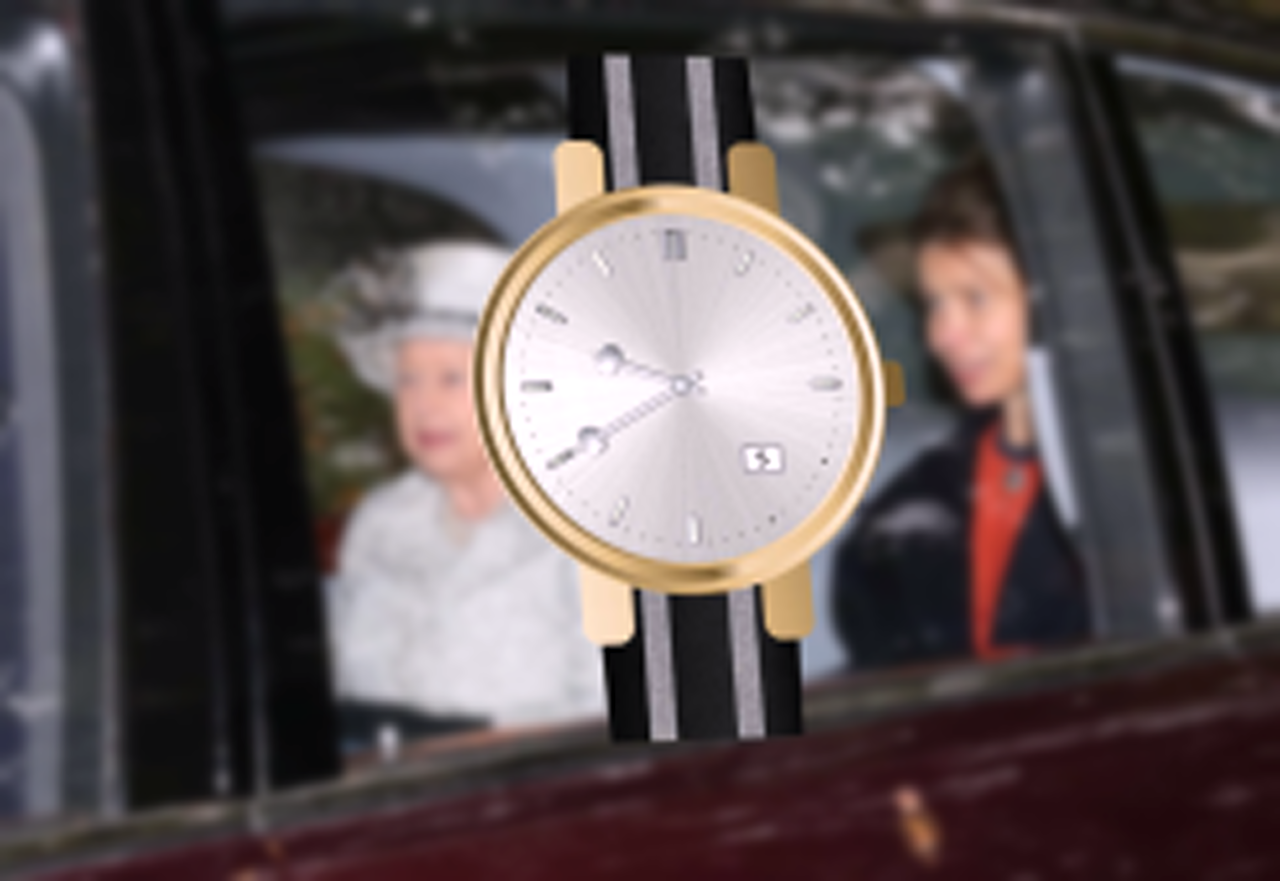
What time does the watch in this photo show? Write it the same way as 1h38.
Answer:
9h40
